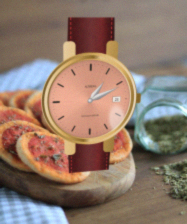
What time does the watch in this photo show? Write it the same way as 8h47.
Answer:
1h11
